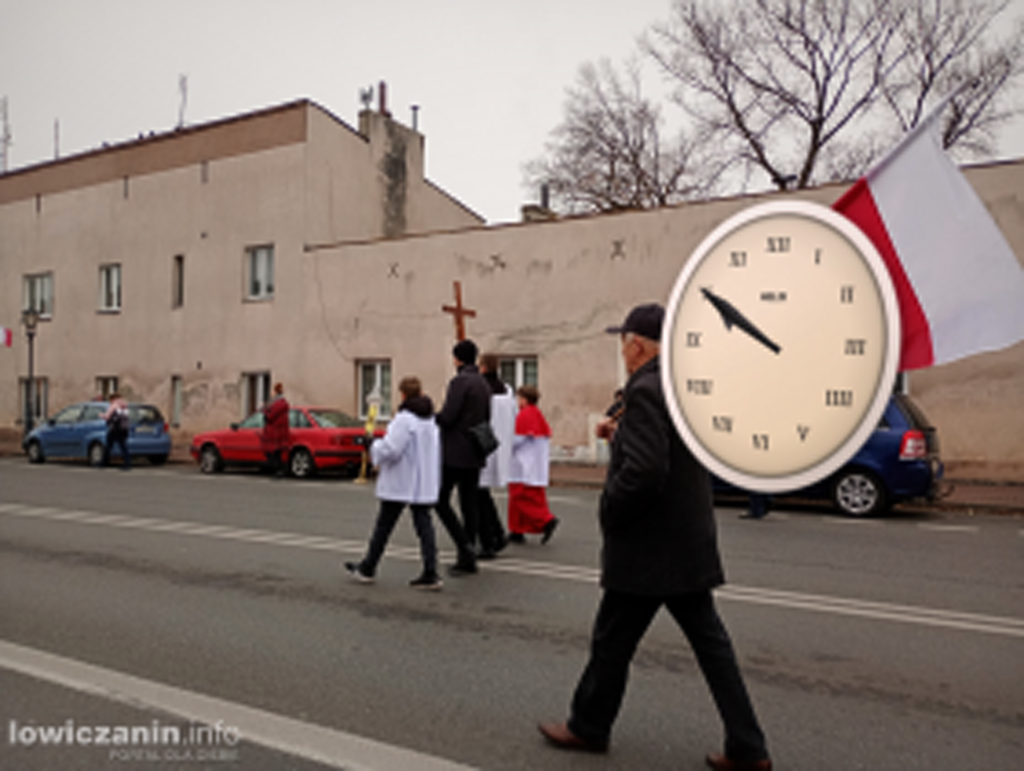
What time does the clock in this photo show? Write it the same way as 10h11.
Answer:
9h50
